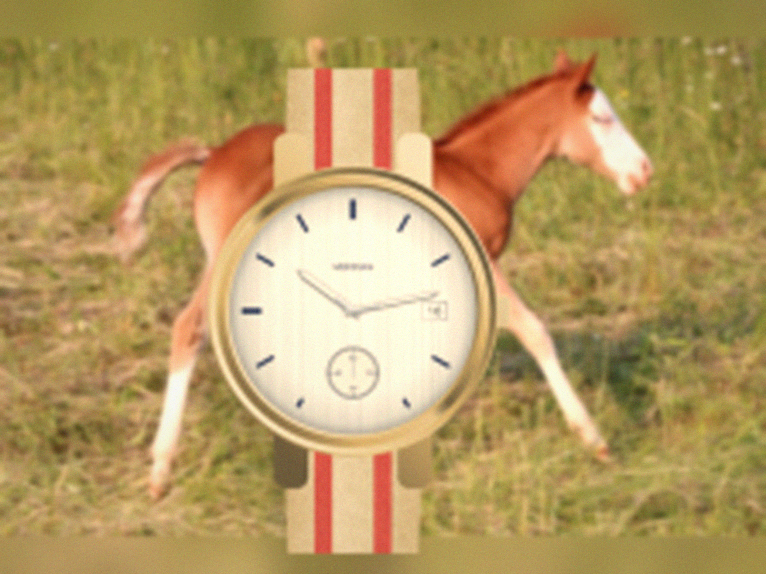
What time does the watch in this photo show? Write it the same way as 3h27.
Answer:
10h13
